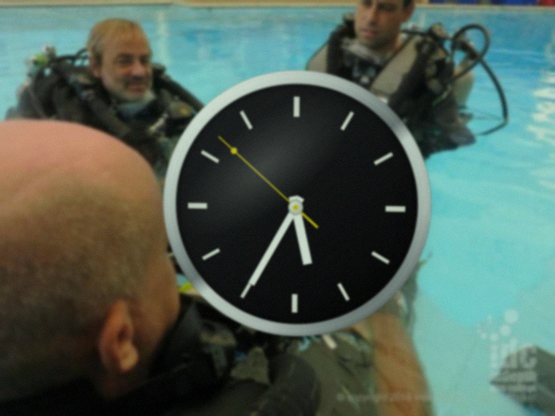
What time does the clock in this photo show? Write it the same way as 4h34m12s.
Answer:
5h34m52s
